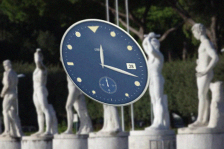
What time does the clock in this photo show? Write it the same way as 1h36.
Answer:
12h18
